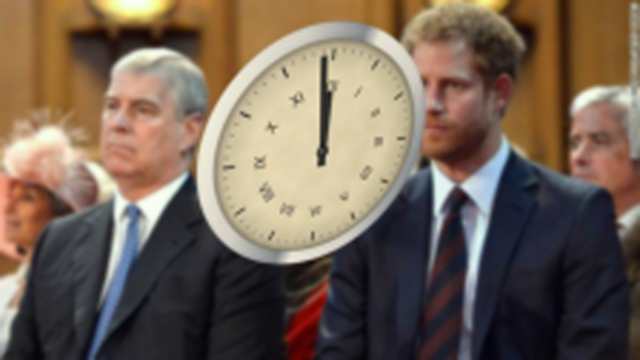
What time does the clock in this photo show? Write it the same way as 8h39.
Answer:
11h59
